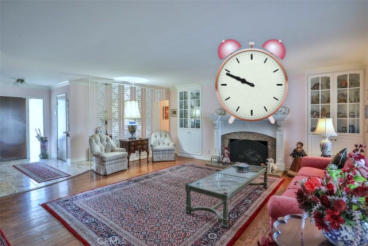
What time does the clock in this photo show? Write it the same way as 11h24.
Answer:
9h49
